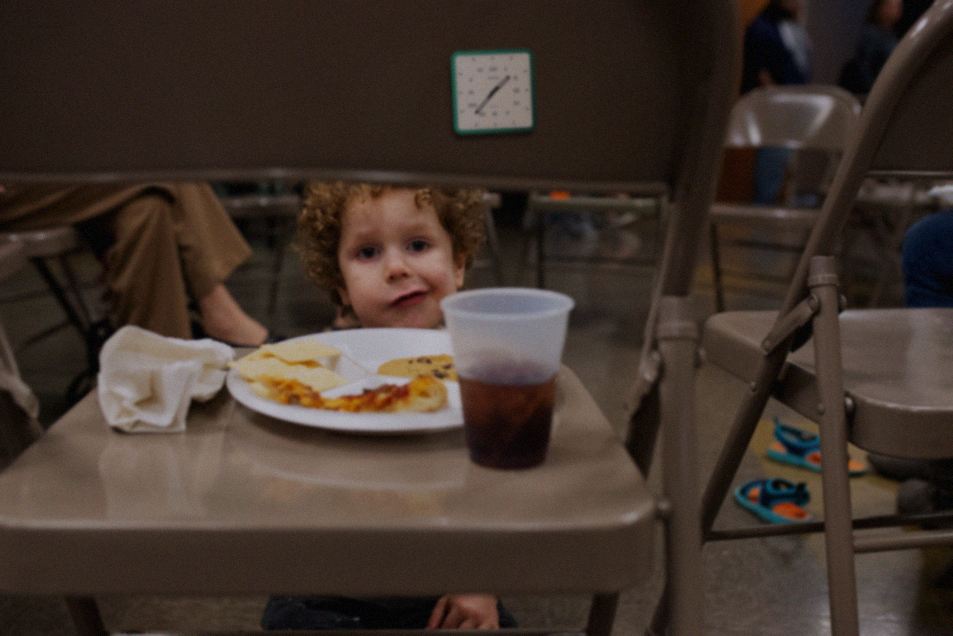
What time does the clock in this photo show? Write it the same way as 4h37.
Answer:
1h37
